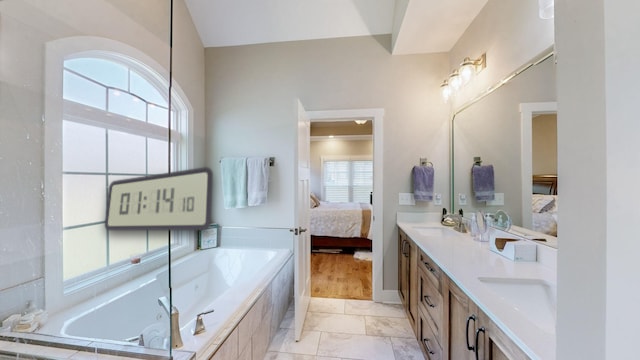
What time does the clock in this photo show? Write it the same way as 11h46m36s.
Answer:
1h14m10s
